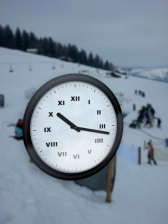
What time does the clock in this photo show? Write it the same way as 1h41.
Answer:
10h17
